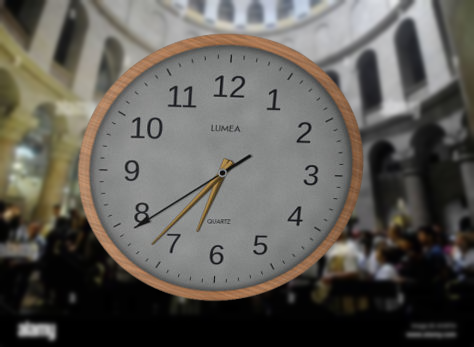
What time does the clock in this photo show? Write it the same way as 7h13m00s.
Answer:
6h36m39s
